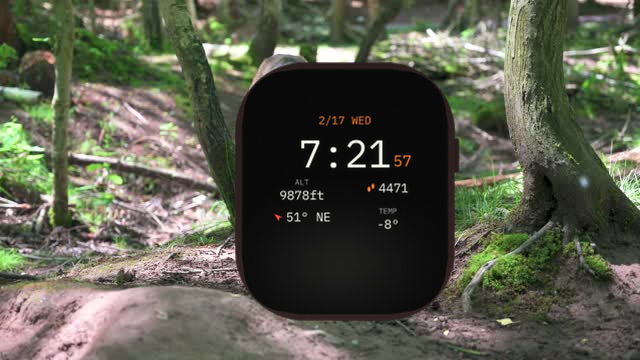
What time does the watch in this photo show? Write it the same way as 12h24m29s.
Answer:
7h21m57s
